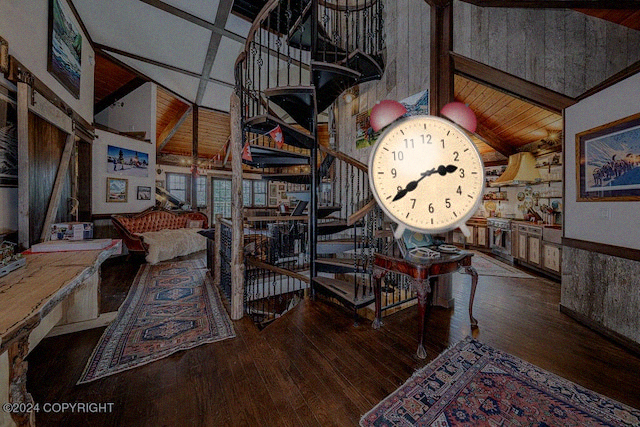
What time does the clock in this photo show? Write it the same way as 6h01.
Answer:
2h39
